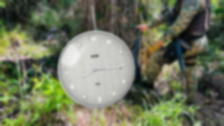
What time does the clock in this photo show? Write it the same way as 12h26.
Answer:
8h15
